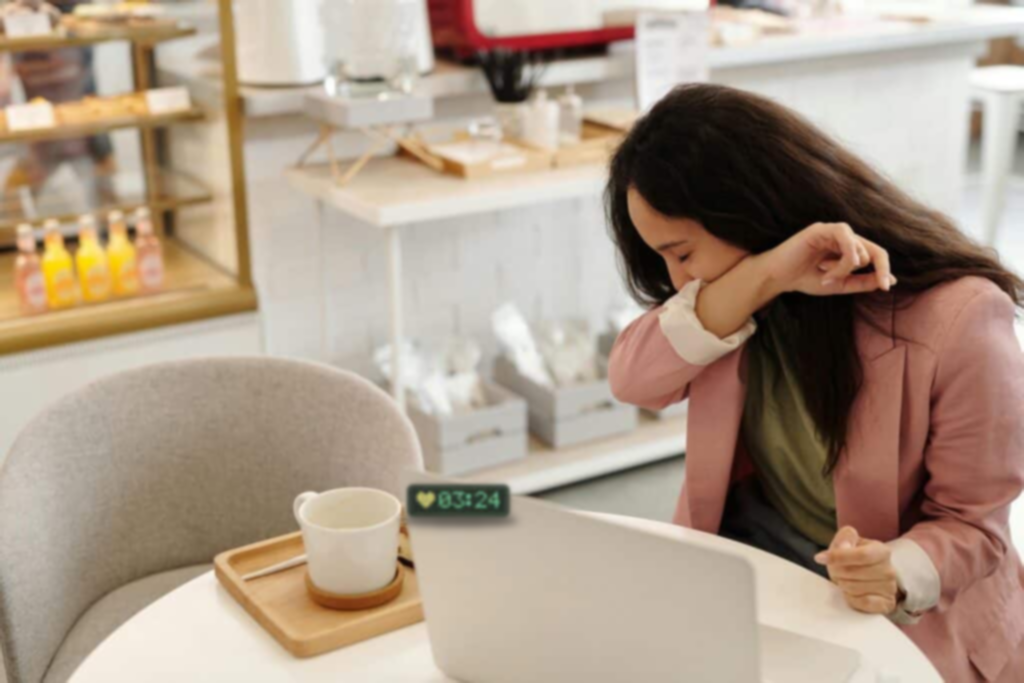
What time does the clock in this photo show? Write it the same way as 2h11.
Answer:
3h24
